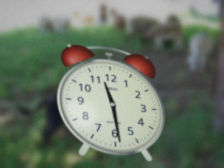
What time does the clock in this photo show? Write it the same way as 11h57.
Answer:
11h29
